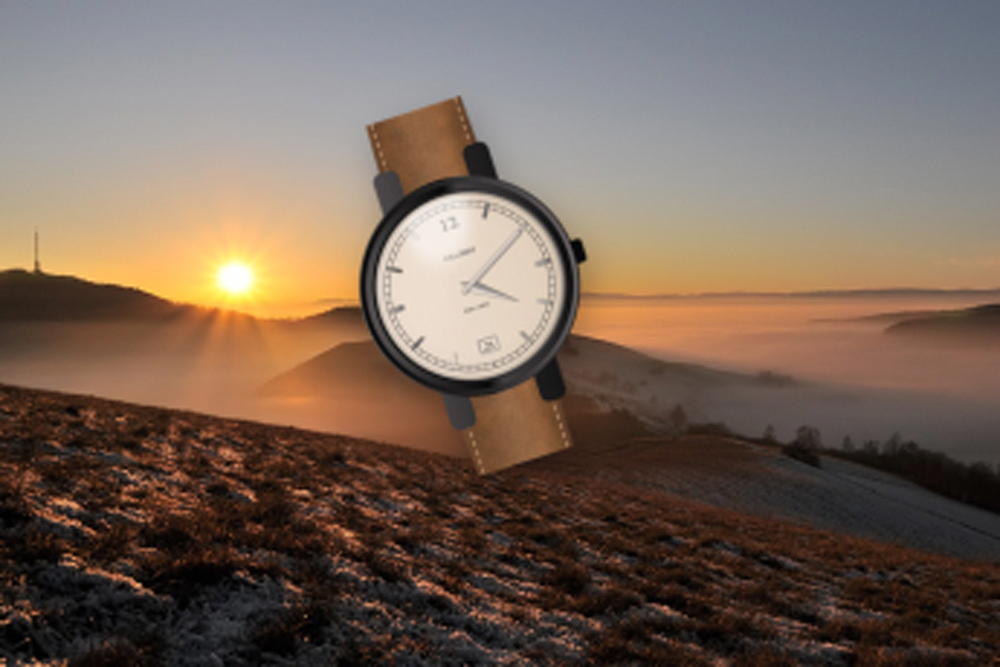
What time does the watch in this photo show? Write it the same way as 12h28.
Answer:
4h10
